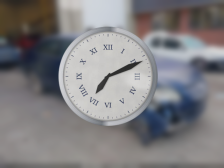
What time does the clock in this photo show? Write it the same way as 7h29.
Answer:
7h11
